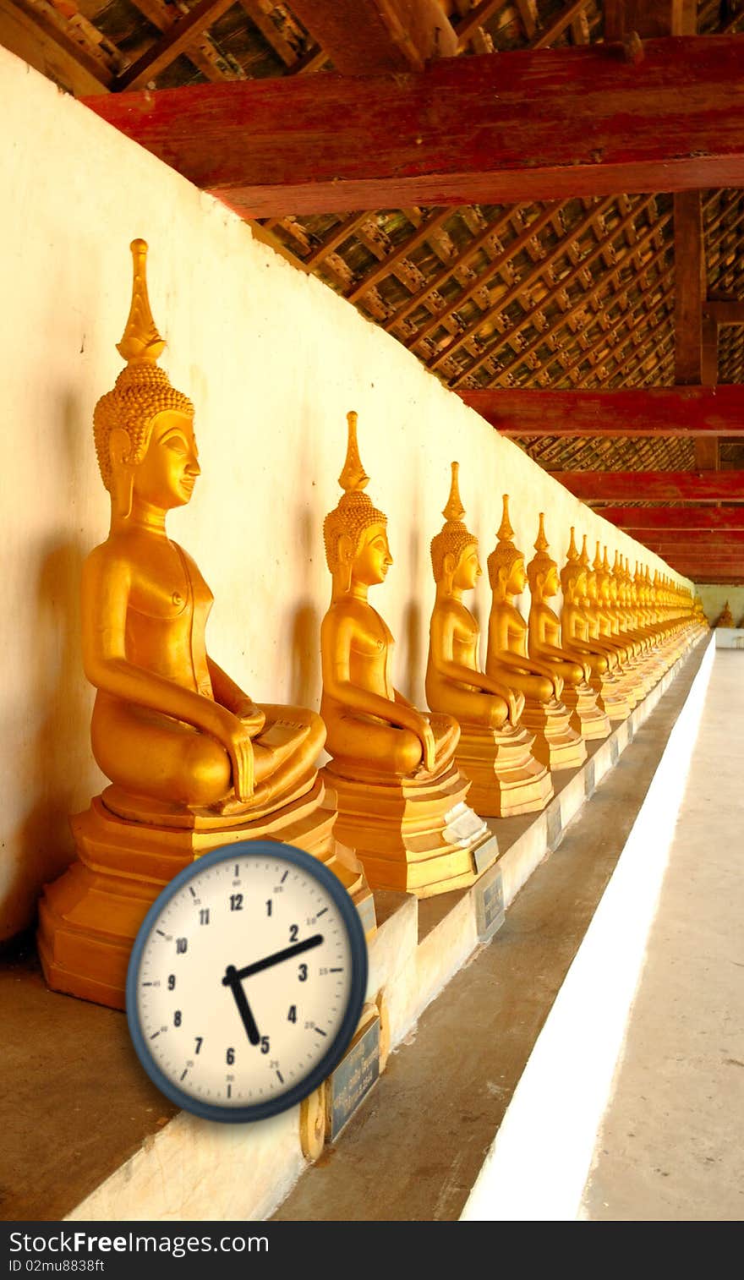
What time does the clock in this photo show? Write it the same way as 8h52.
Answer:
5h12
